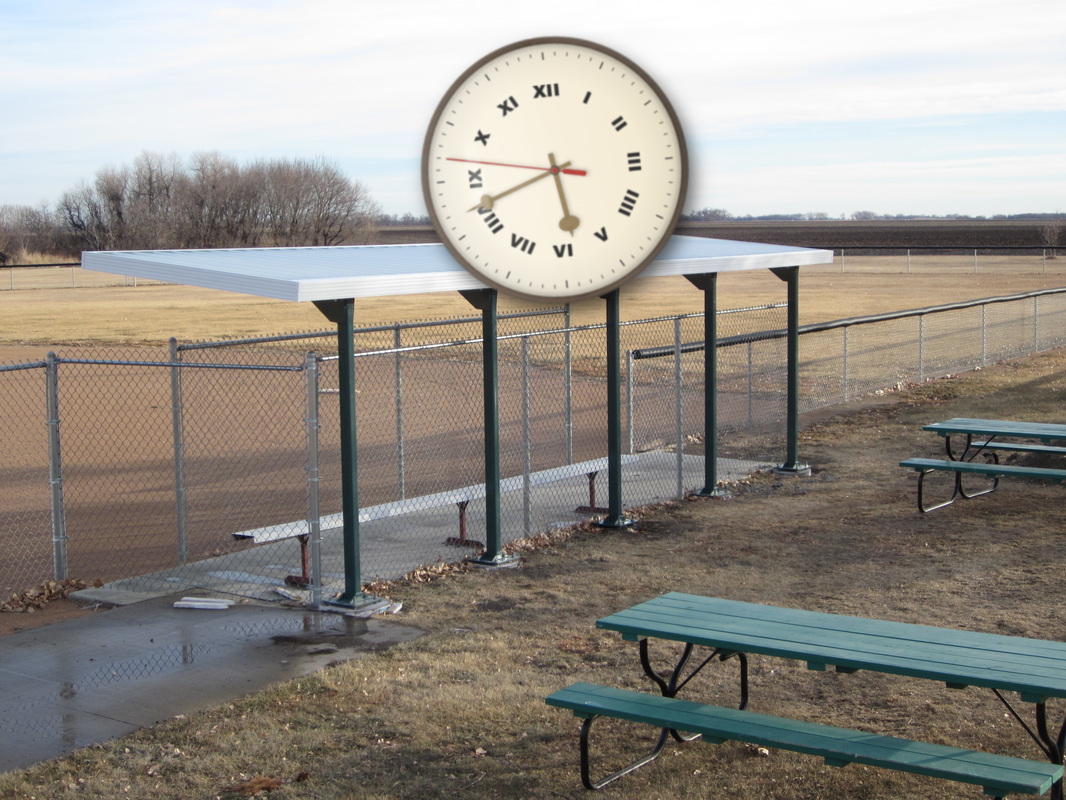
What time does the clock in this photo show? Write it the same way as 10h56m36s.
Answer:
5h41m47s
